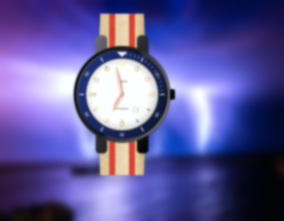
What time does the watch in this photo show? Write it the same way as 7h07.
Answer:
6h58
